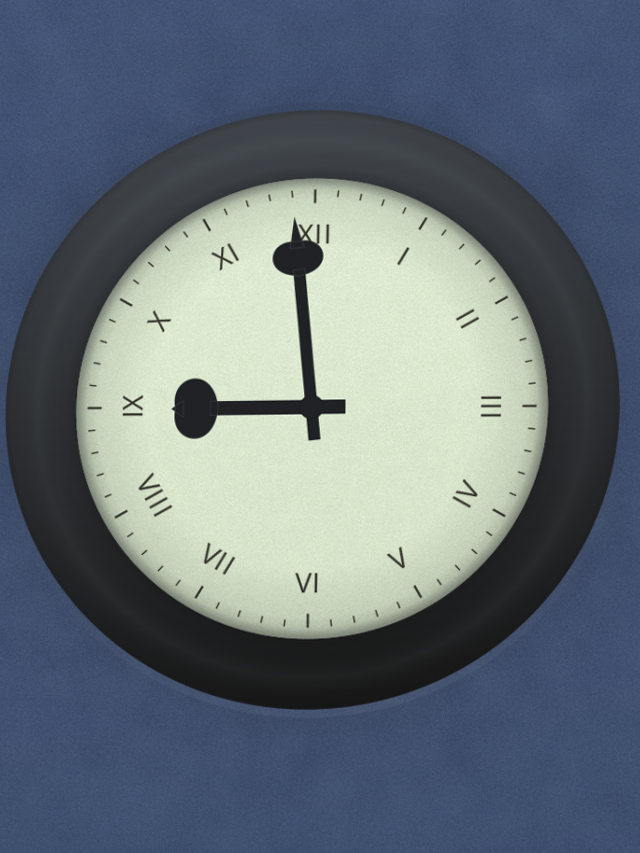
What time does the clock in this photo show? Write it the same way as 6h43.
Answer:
8h59
